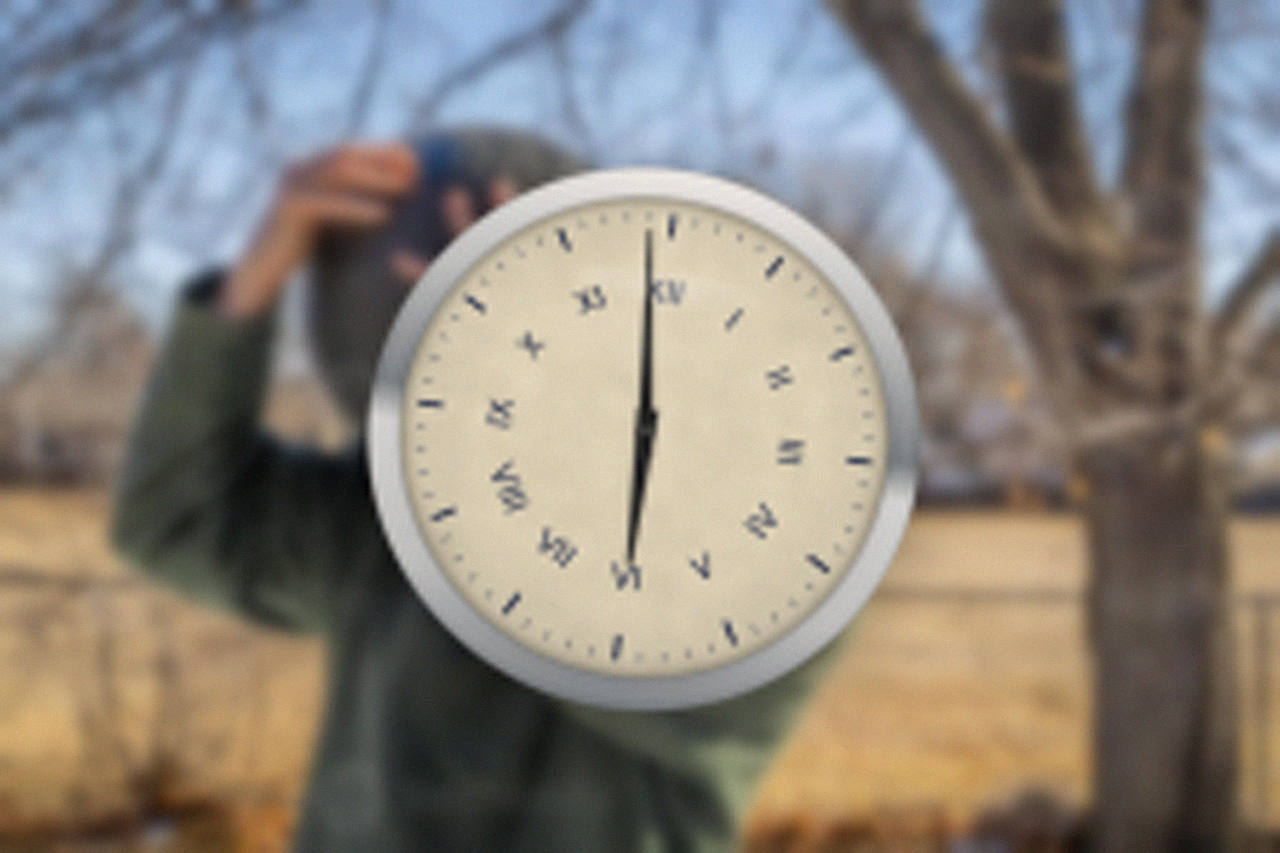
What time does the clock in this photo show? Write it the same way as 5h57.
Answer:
5h59
